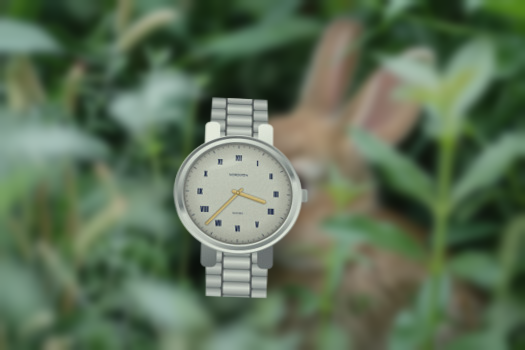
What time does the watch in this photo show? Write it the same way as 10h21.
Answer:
3h37
